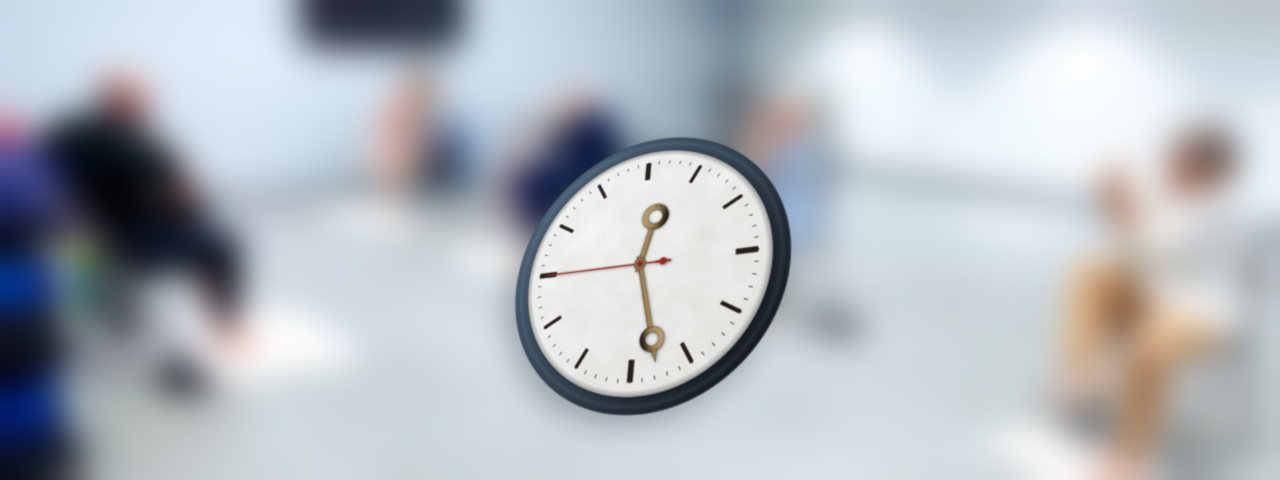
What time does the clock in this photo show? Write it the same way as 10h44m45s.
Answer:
12h27m45s
